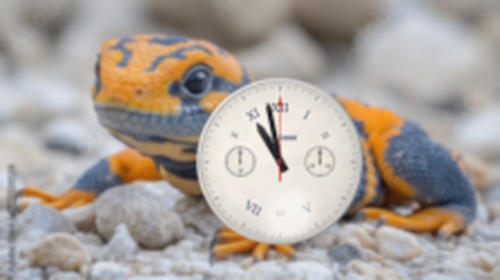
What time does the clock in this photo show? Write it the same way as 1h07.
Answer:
10h58
